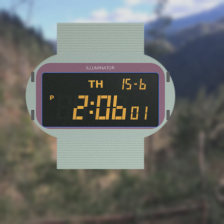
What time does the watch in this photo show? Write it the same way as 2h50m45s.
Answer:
2h06m01s
